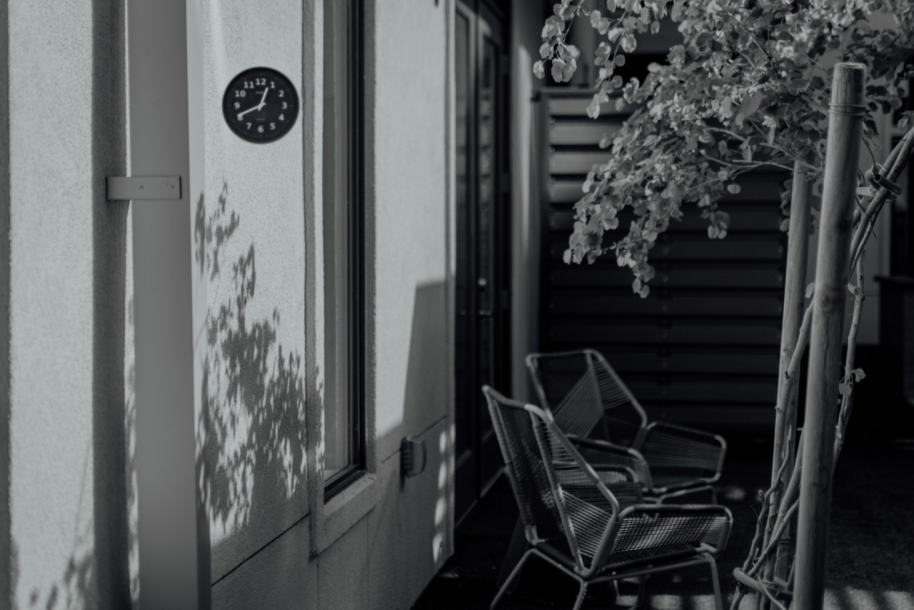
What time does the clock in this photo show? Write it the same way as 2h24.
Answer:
12h41
